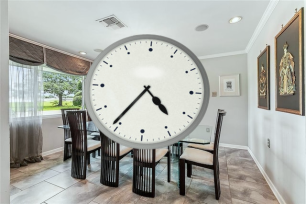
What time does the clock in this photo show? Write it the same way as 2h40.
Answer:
4h36
